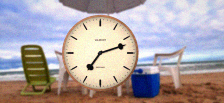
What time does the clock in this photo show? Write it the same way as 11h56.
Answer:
7h12
